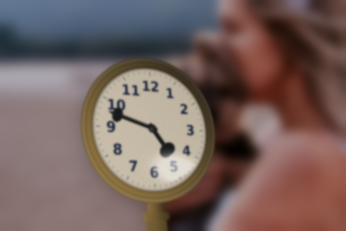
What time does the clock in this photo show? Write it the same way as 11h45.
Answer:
4h48
